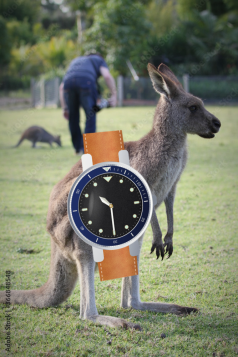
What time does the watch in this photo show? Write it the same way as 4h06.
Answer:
10h30
